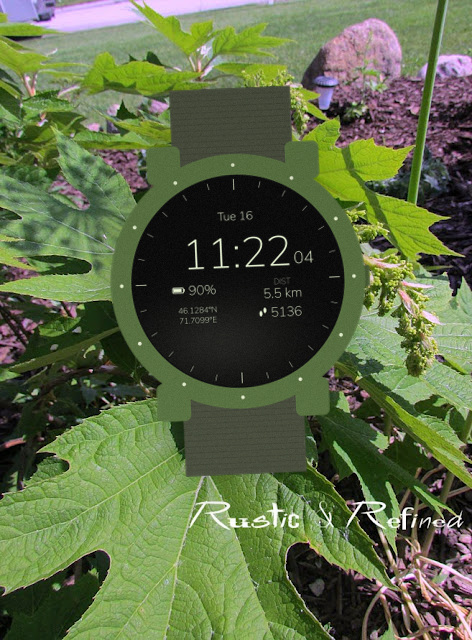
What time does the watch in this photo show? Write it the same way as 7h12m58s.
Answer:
11h22m04s
